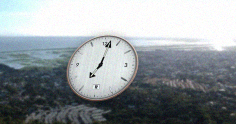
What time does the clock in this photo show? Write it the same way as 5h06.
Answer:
7h02
